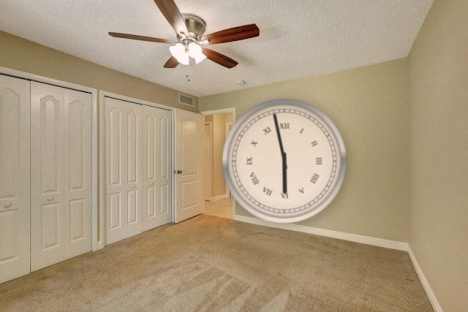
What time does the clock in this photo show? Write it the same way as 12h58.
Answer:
5h58
